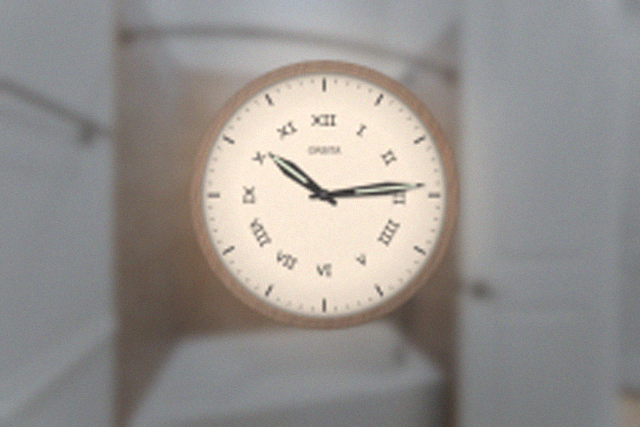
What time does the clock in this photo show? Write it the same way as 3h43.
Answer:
10h14
